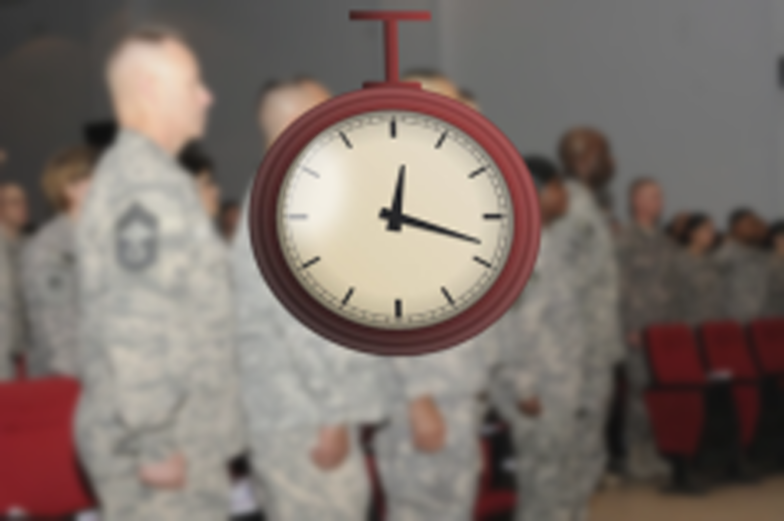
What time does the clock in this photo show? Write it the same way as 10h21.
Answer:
12h18
